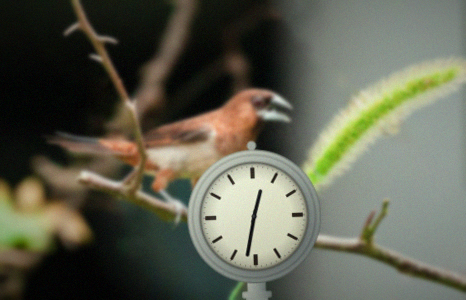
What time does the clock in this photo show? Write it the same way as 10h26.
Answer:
12h32
